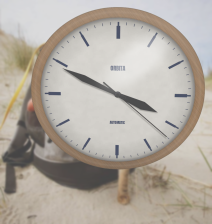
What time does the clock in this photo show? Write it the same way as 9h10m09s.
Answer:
3h49m22s
